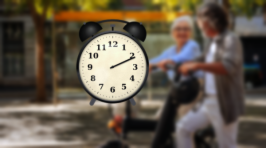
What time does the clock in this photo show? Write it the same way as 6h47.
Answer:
2h11
